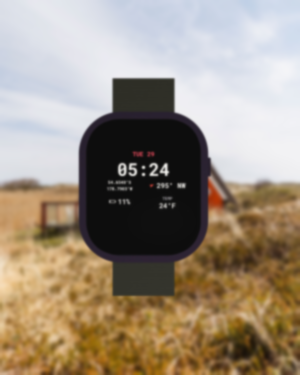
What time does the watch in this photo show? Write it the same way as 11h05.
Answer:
5h24
